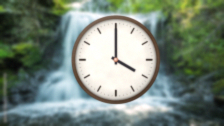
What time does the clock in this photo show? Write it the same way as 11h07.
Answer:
4h00
